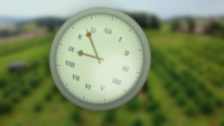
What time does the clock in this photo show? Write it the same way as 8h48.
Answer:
8h53
